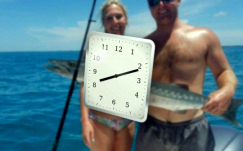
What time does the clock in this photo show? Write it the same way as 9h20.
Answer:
8h11
